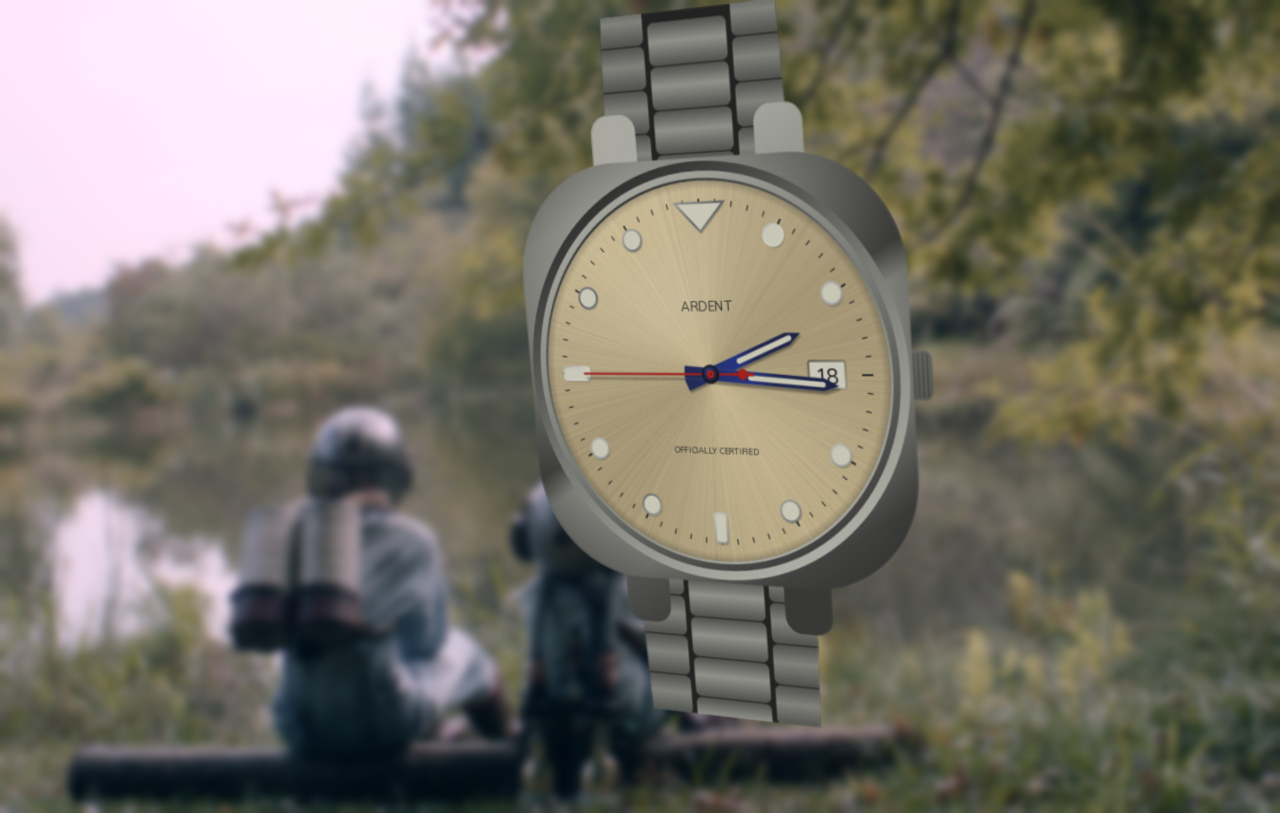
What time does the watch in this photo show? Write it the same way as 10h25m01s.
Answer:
2h15m45s
